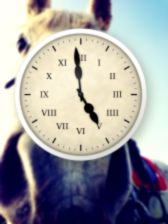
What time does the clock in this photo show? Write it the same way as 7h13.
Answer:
4h59
